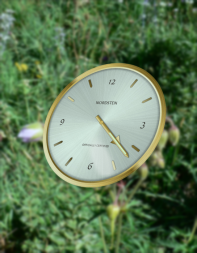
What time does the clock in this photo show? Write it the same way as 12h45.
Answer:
4h22
